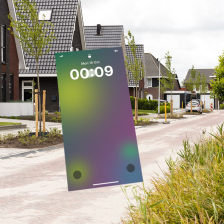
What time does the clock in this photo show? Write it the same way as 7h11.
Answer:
0h09
